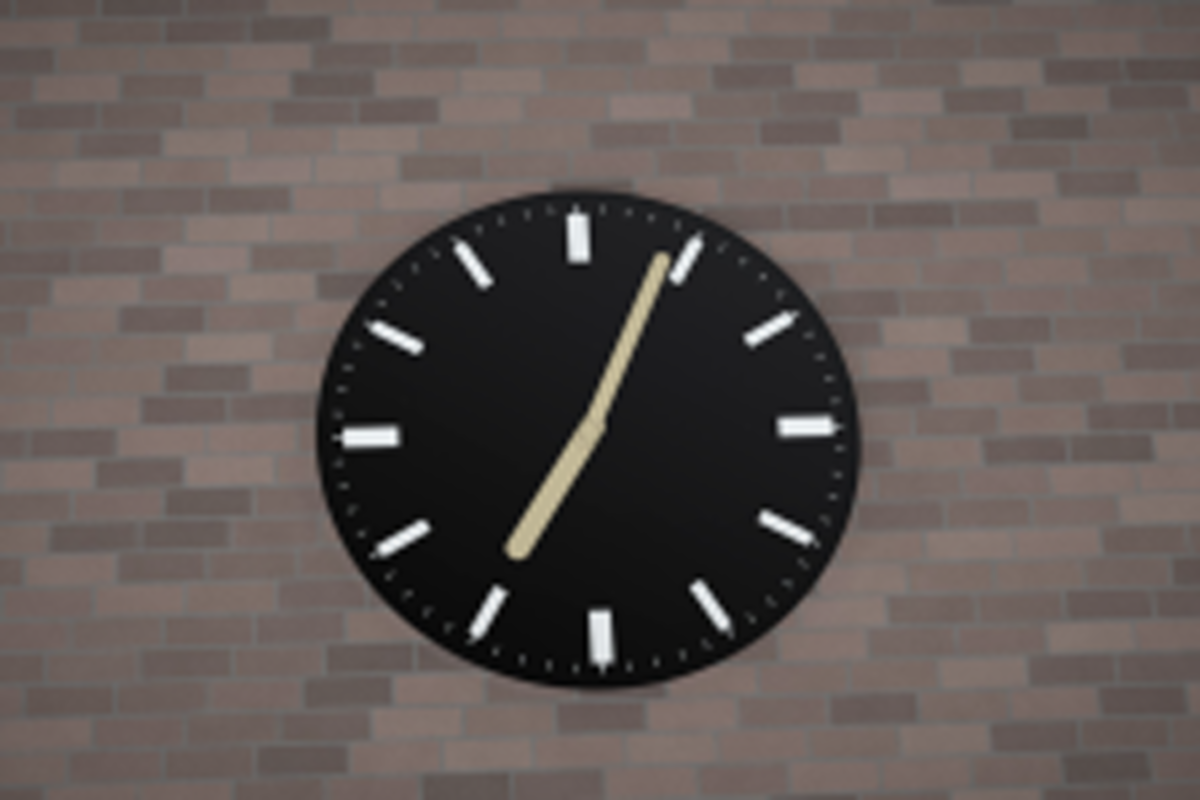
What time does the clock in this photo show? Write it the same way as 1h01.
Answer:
7h04
